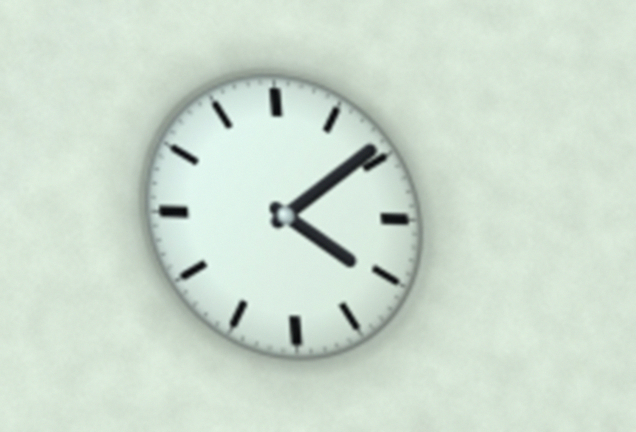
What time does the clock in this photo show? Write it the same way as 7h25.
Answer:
4h09
